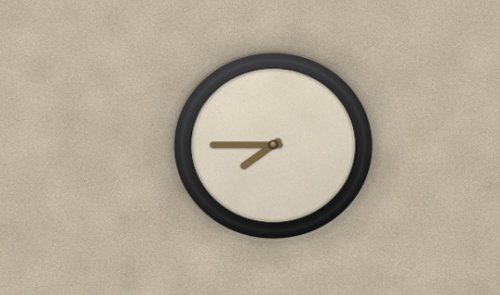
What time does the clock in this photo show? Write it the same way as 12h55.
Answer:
7h45
